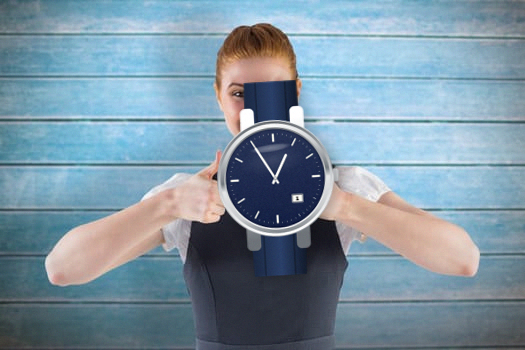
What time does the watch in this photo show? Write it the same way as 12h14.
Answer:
12h55
